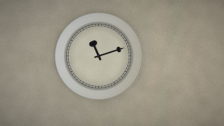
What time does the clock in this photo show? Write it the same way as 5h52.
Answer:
11h12
